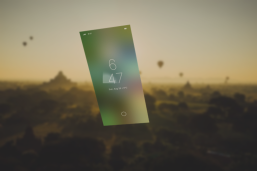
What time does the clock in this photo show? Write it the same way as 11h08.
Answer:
6h47
